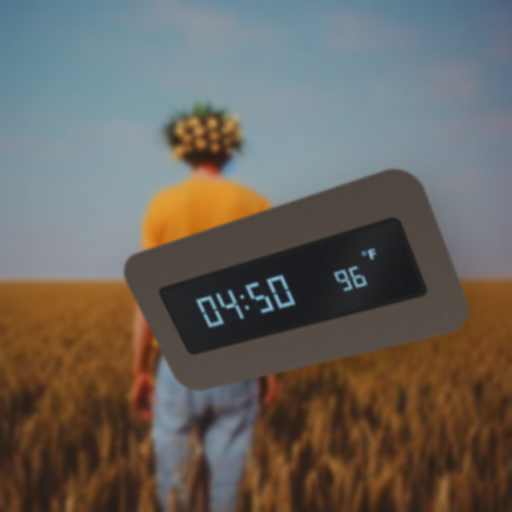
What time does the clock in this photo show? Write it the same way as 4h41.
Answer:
4h50
